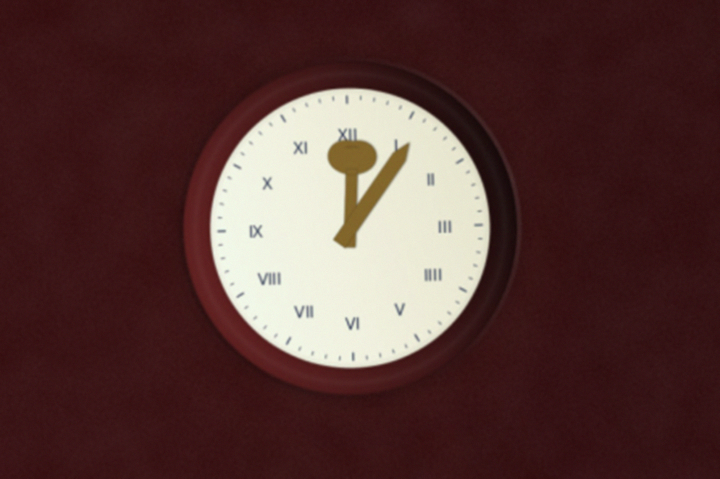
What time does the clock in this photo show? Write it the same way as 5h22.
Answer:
12h06
